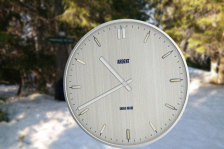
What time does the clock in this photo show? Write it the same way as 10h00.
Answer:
10h41
